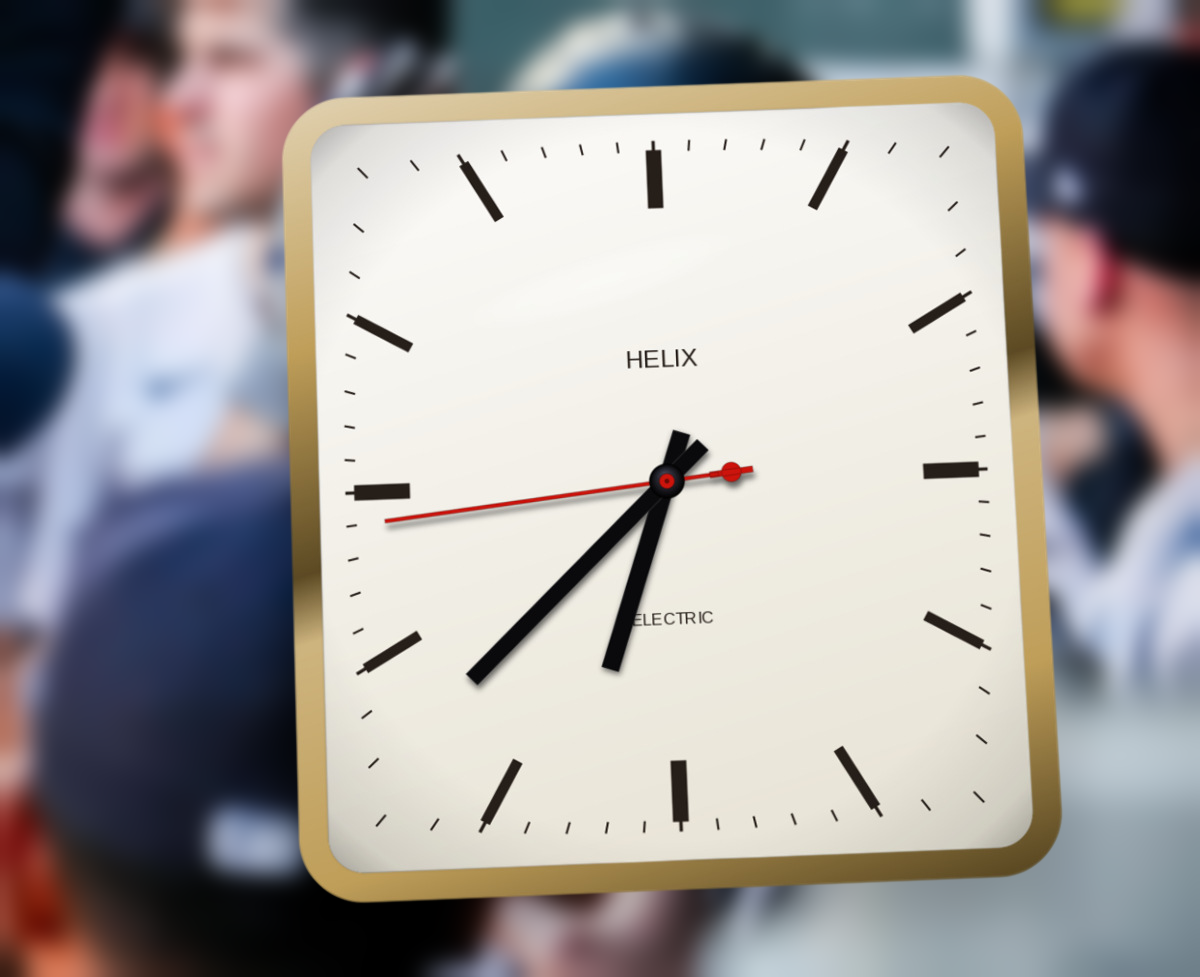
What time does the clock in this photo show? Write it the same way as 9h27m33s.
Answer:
6h37m44s
